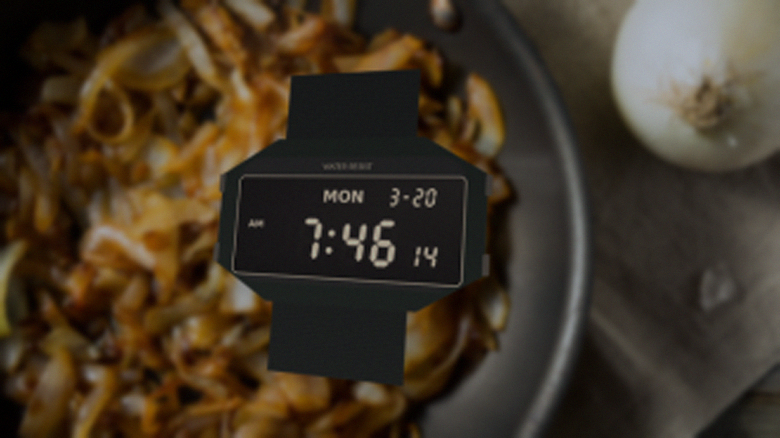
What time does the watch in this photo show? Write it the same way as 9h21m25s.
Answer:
7h46m14s
